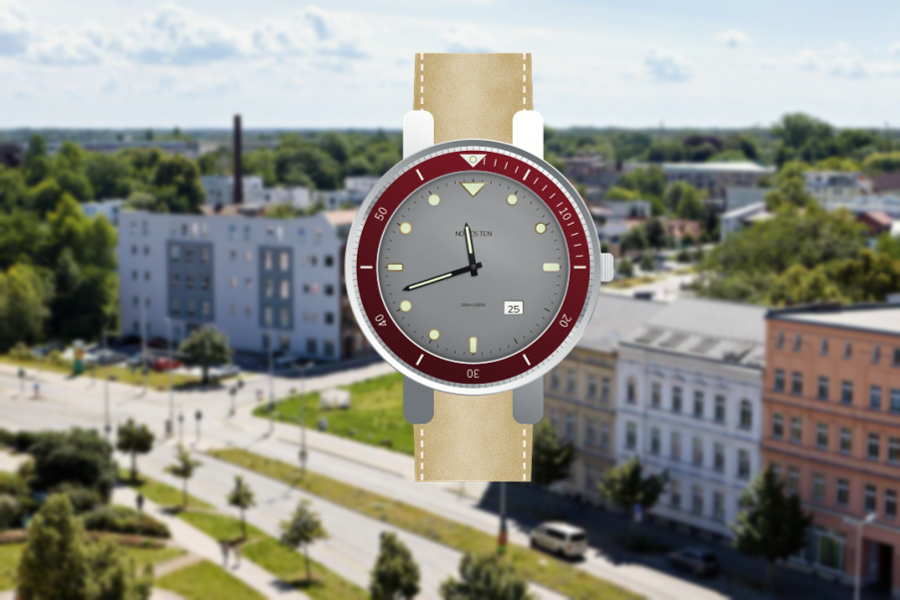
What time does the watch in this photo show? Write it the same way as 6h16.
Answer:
11h42
